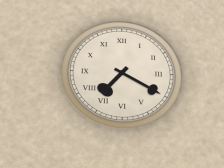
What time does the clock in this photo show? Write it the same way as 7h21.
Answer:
7h20
